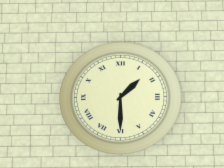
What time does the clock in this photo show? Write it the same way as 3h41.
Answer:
1h30
